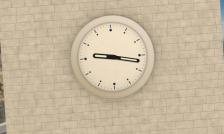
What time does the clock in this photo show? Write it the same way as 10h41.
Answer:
9h17
